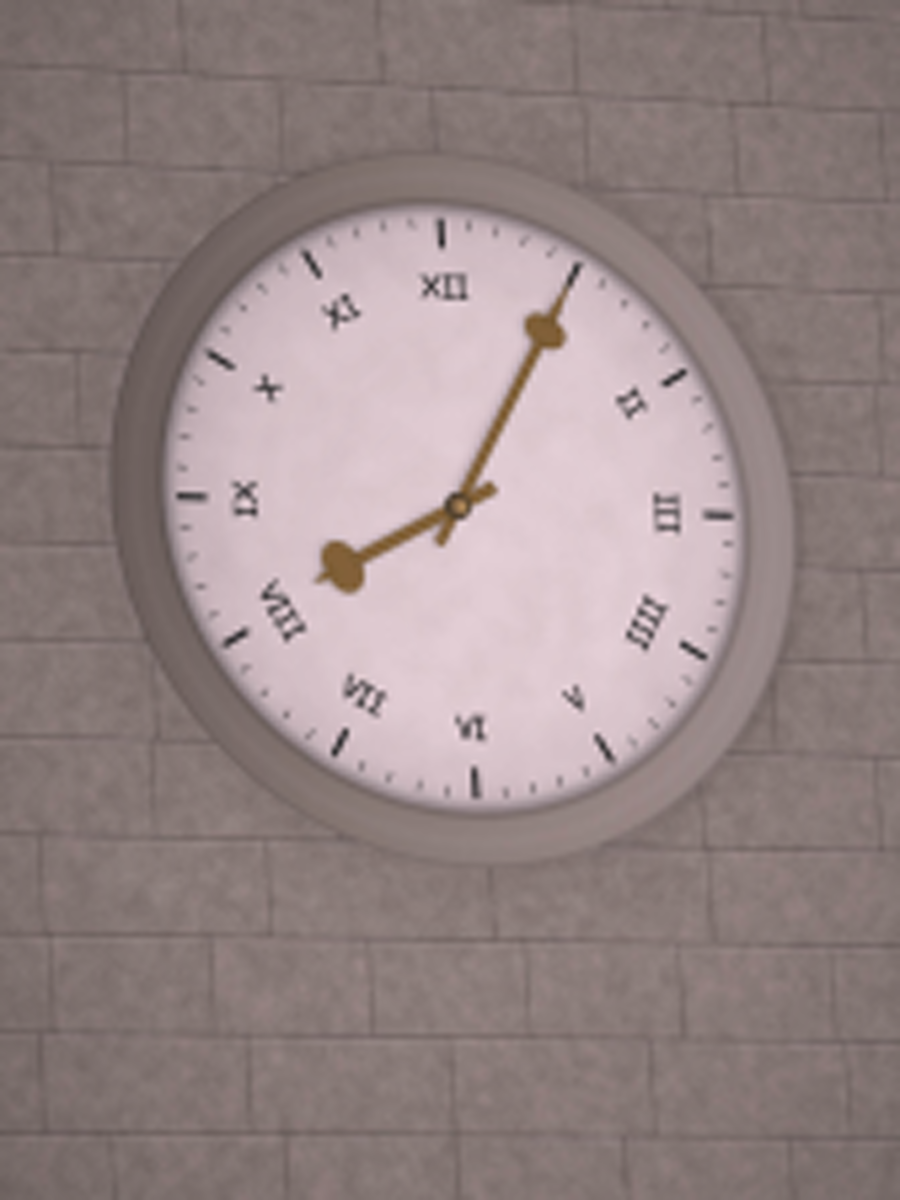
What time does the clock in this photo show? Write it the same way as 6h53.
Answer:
8h05
